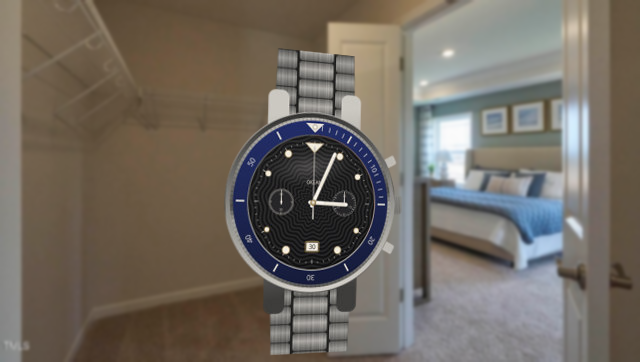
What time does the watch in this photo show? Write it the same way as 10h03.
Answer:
3h04
